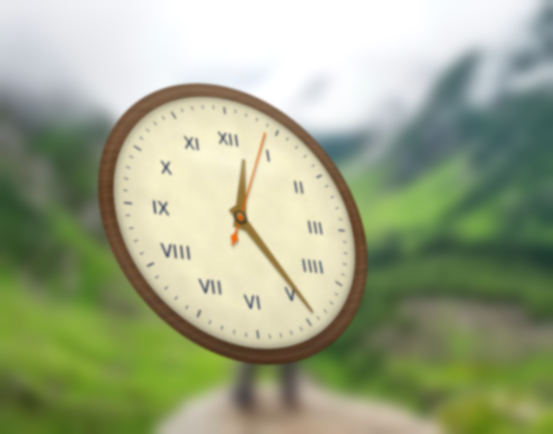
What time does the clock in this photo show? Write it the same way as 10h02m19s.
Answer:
12h24m04s
